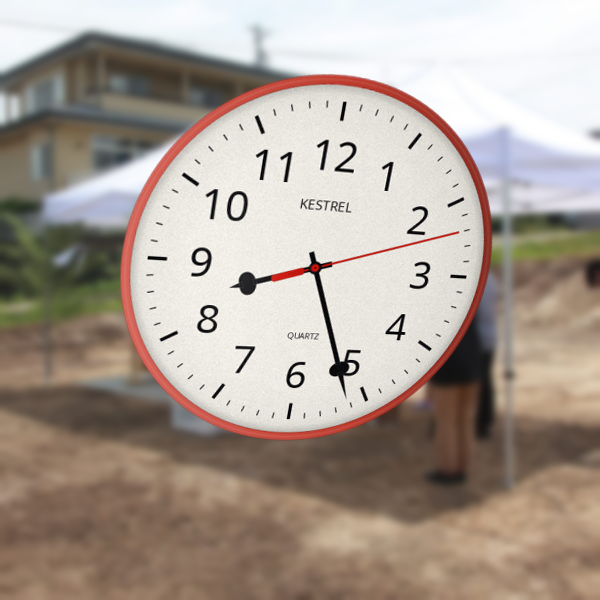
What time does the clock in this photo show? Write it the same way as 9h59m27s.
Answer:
8h26m12s
